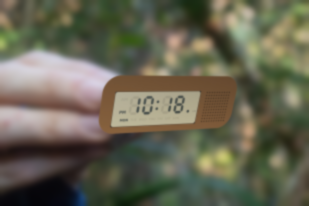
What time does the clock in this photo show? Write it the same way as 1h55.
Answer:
10h18
